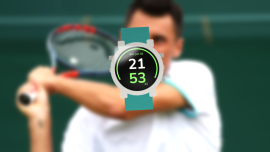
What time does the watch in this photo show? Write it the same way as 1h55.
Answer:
21h53
